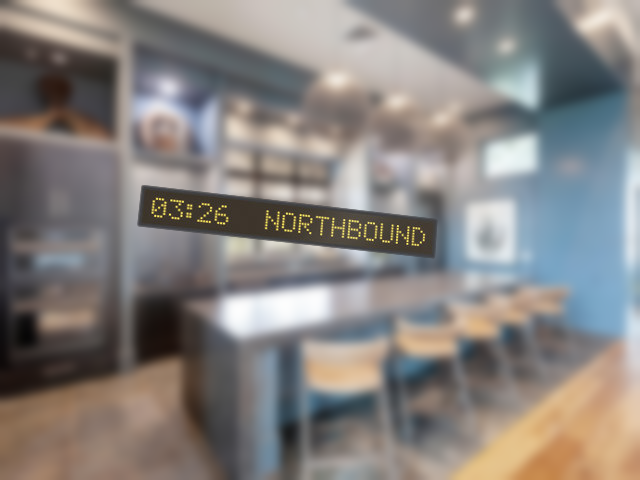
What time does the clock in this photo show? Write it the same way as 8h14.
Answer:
3h26
